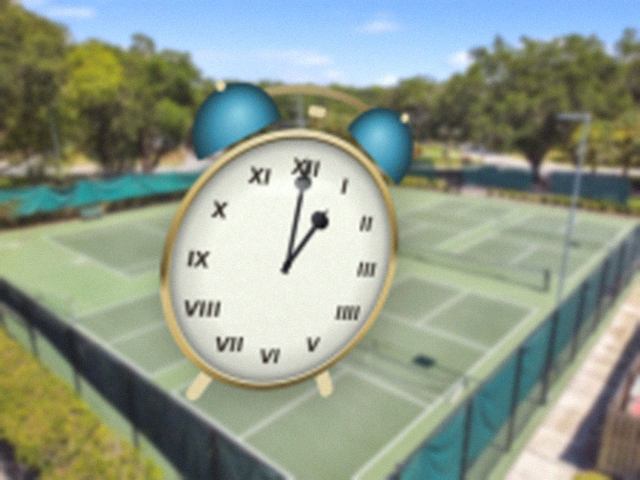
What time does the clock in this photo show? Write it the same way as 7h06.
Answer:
1h00
